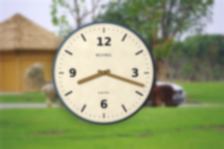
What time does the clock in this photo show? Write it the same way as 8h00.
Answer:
8h18
